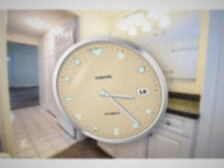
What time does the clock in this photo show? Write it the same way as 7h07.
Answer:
3h24
